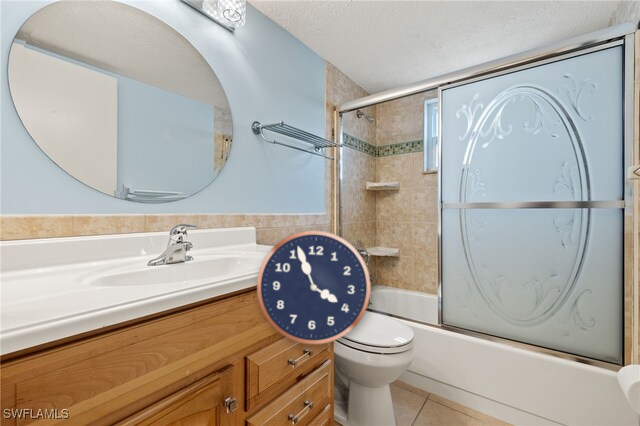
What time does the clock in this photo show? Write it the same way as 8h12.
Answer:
3h56
